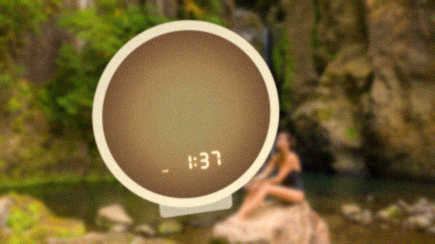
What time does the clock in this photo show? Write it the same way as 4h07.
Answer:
1h37
